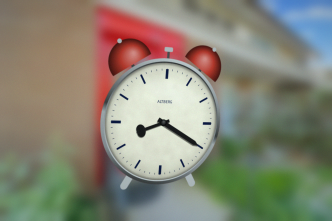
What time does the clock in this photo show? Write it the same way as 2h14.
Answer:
8h20
